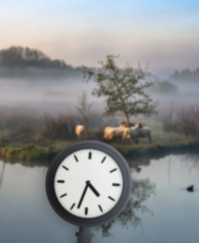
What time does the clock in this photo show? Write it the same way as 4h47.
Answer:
4h33
